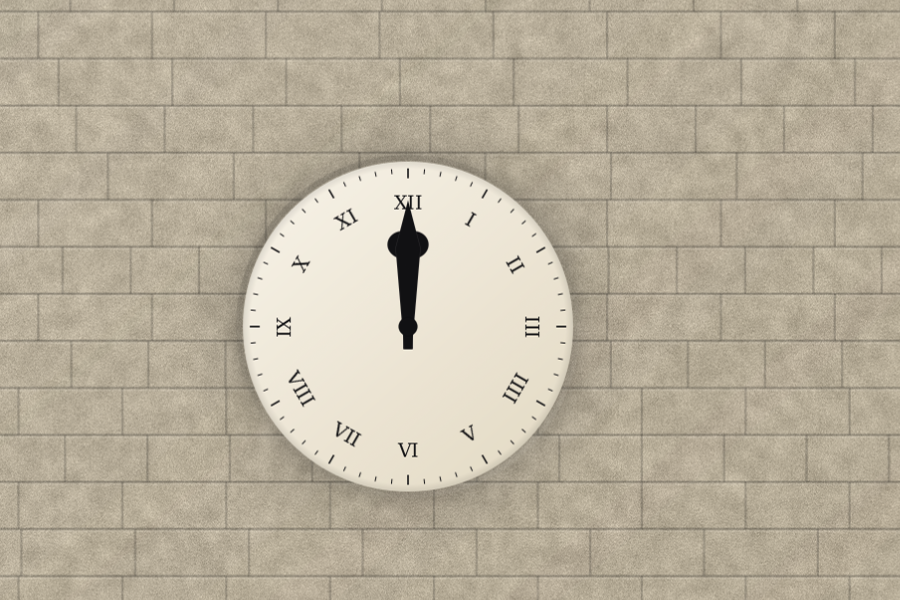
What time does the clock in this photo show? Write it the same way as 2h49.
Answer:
12h00
